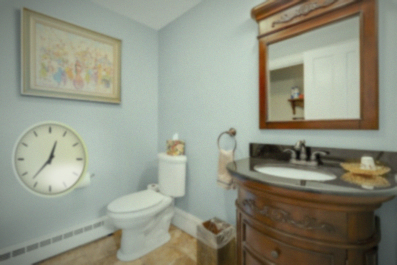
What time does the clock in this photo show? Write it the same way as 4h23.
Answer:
12h37
